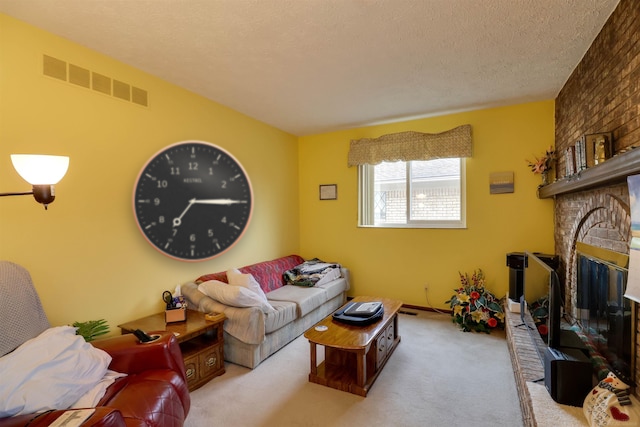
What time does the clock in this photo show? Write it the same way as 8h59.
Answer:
7h15
